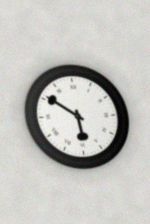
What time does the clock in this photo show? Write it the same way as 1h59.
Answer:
5h51
